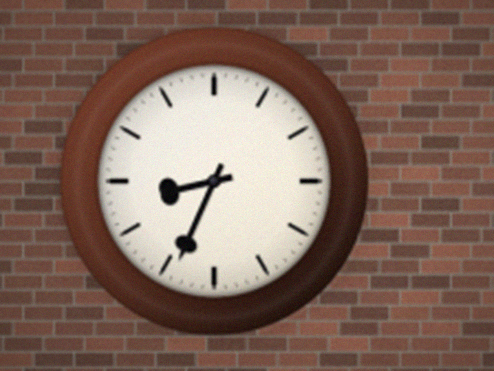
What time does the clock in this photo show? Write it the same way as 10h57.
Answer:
8h34
